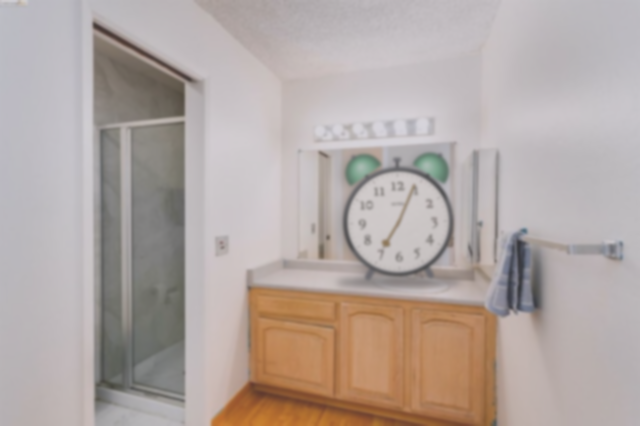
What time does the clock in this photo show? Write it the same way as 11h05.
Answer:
7h04
